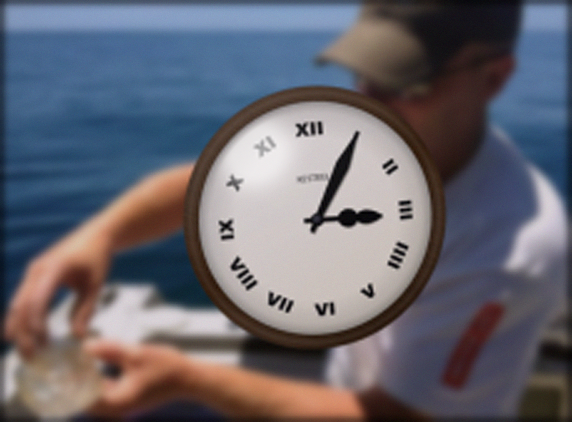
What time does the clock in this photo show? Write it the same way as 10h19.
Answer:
3h05
